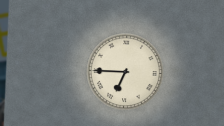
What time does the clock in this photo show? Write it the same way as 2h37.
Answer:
6h45
